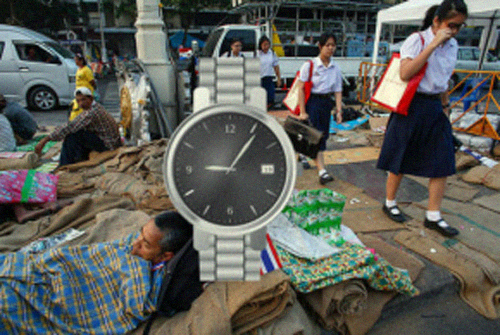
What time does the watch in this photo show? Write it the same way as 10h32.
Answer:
9h06
